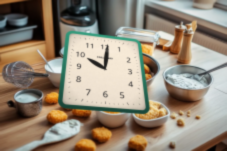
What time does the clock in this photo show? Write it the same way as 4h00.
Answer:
10h01
